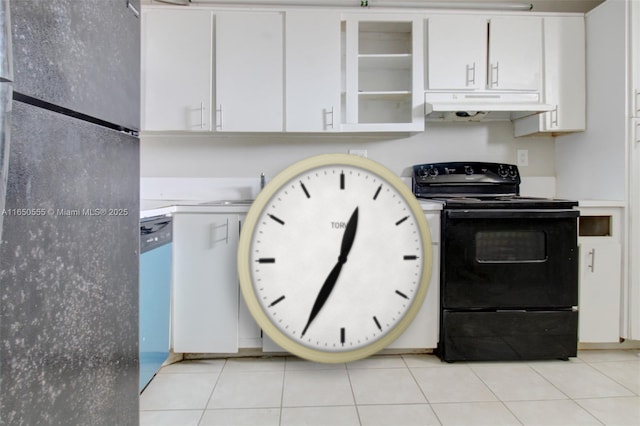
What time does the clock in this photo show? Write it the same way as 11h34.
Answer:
12h35
